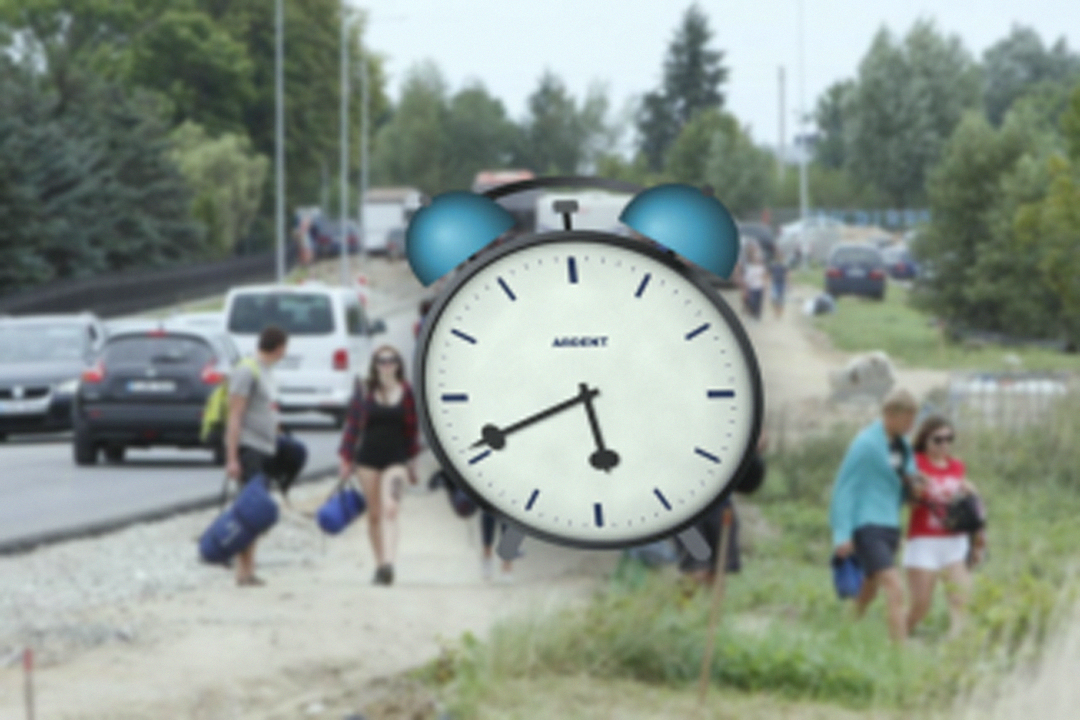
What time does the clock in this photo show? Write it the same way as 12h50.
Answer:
5h41
